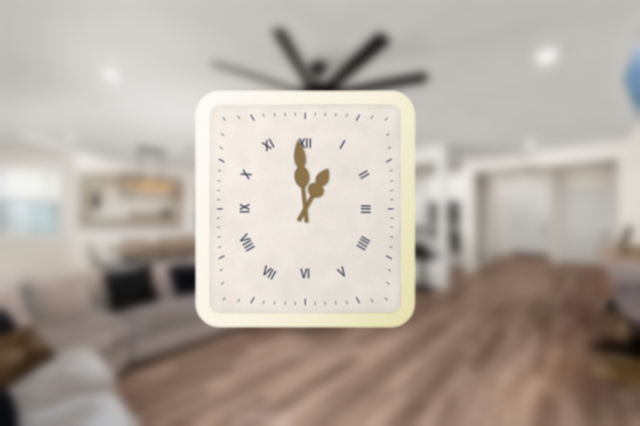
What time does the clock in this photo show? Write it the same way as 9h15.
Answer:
12h59
